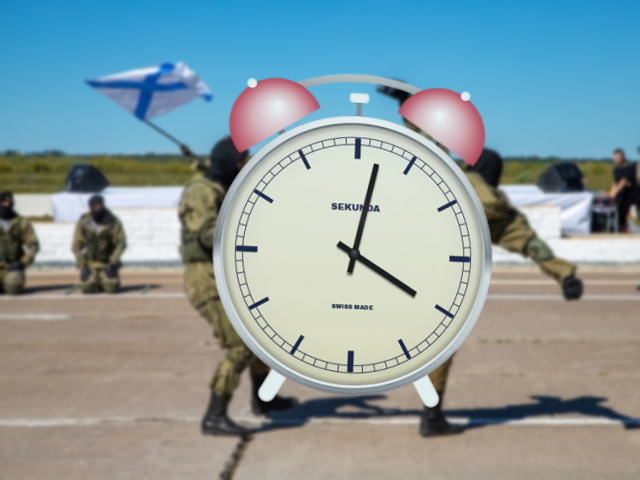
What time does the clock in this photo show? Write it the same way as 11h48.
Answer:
4h02
